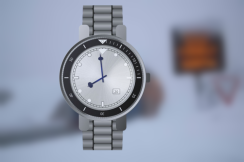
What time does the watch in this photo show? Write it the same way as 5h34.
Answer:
7h59
